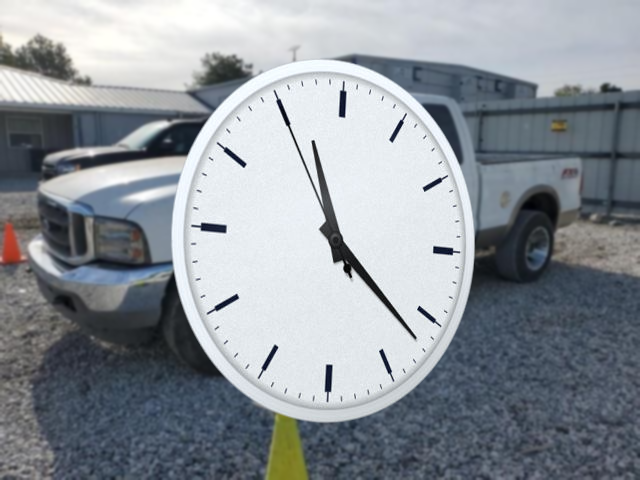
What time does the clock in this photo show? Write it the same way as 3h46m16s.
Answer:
11h21m55s
